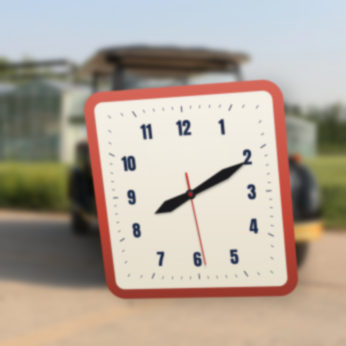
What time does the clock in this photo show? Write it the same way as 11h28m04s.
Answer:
8h10m29s
